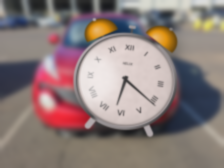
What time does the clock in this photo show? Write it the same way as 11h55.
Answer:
6h21
